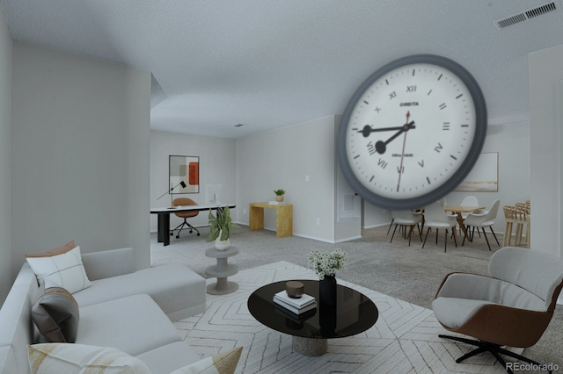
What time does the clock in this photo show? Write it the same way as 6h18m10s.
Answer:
7h44m30s
